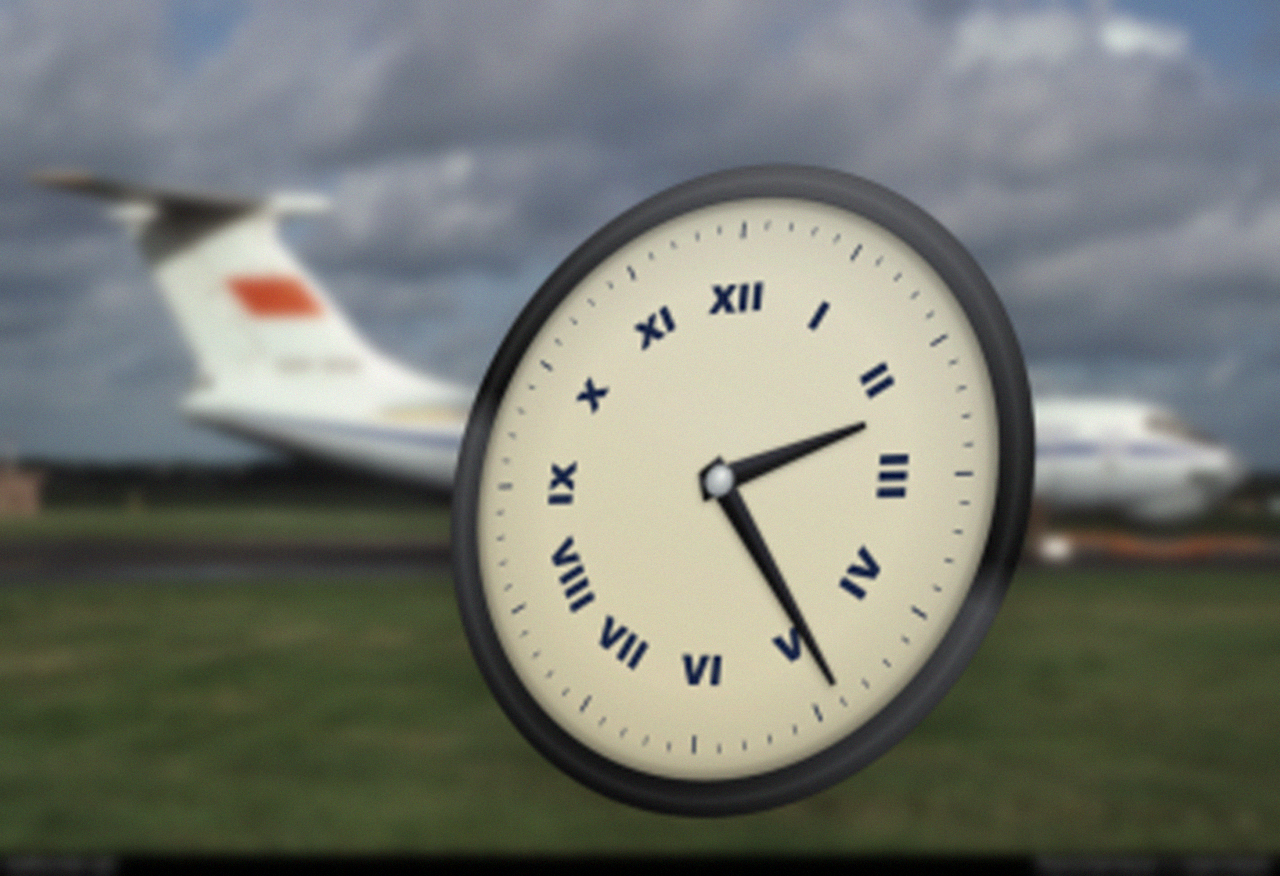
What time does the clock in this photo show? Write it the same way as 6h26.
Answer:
2h24
